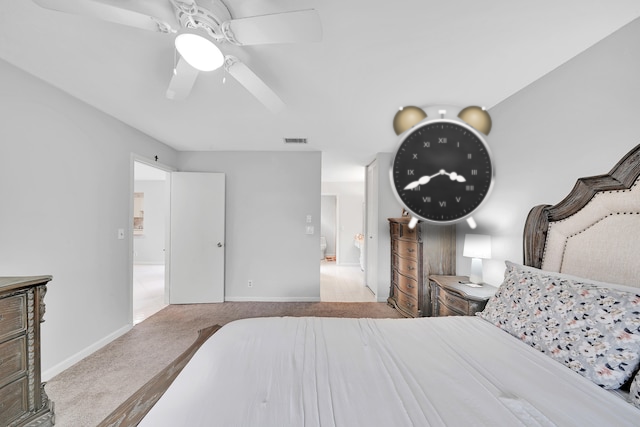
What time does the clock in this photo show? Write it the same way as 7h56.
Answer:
3h41
